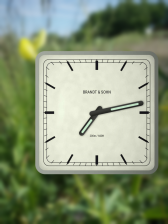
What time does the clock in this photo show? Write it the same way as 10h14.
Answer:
7h13
